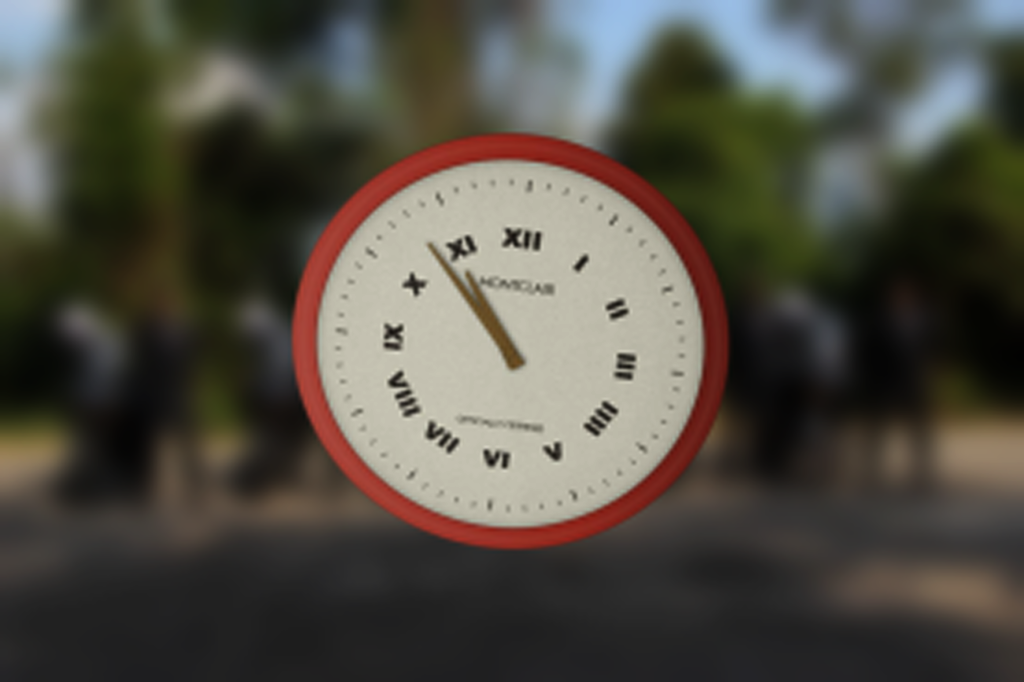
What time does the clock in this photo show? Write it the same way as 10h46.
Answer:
10h53
